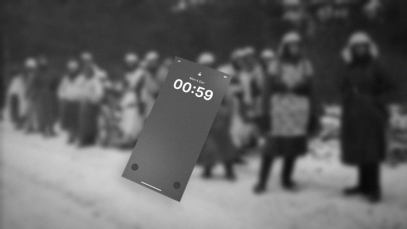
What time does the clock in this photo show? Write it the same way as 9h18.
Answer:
0h59
